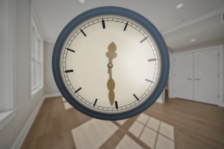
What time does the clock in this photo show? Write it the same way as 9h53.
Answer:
12h31
